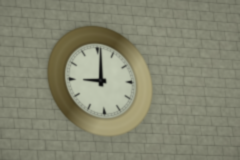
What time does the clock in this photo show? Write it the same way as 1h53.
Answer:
9h01
